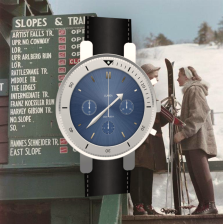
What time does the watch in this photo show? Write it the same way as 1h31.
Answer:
1h38
